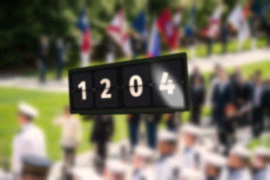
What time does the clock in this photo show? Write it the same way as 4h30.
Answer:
12h04
